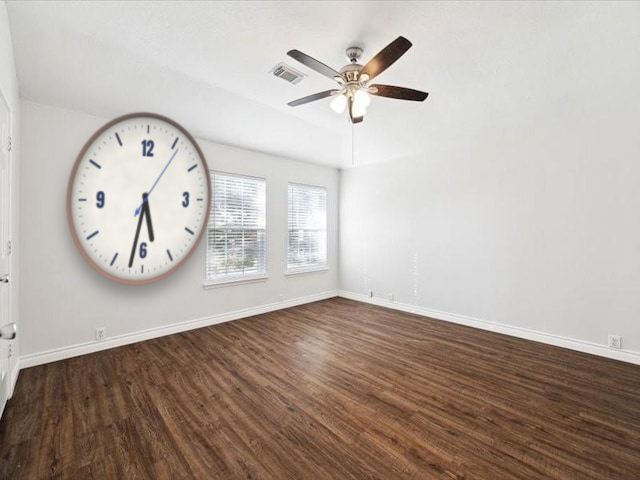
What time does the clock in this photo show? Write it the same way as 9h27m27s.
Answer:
5h32m06s
